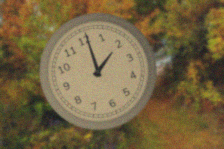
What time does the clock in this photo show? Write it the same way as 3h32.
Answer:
2h01
